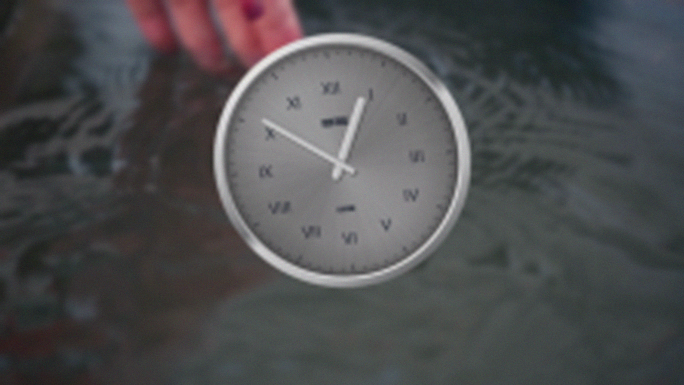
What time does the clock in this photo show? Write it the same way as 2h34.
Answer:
12h51
